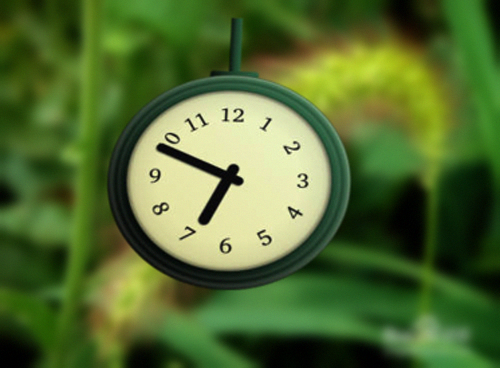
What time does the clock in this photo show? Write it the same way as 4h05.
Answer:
6h49
